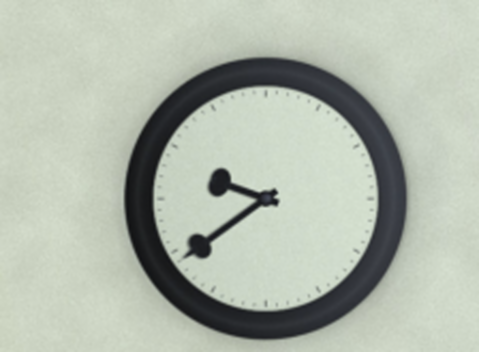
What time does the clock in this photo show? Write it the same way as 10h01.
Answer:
9h39
